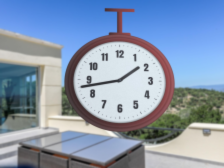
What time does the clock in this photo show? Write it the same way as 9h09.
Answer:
1h43
